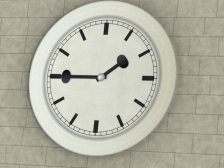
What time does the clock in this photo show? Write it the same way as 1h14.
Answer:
1h45
